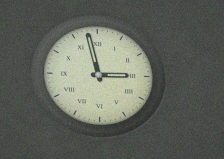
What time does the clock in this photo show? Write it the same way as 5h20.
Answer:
2h58
